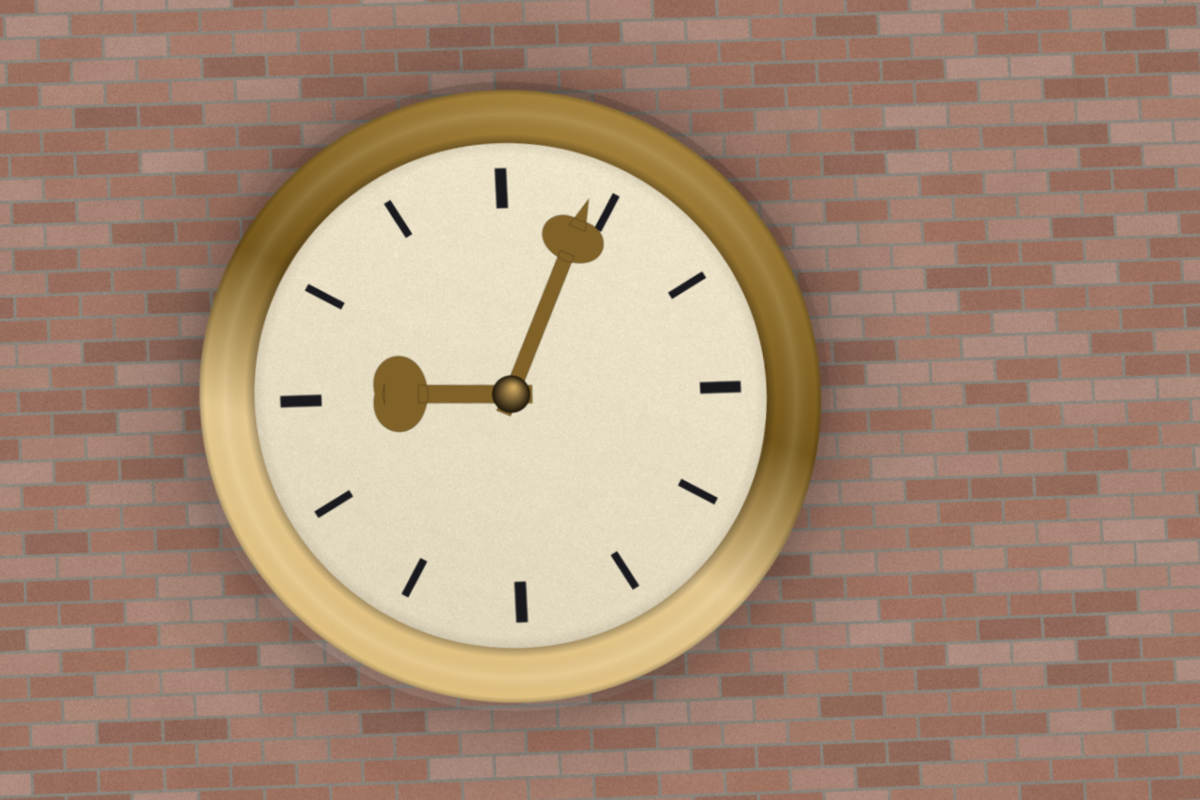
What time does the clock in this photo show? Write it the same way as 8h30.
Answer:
9h04
